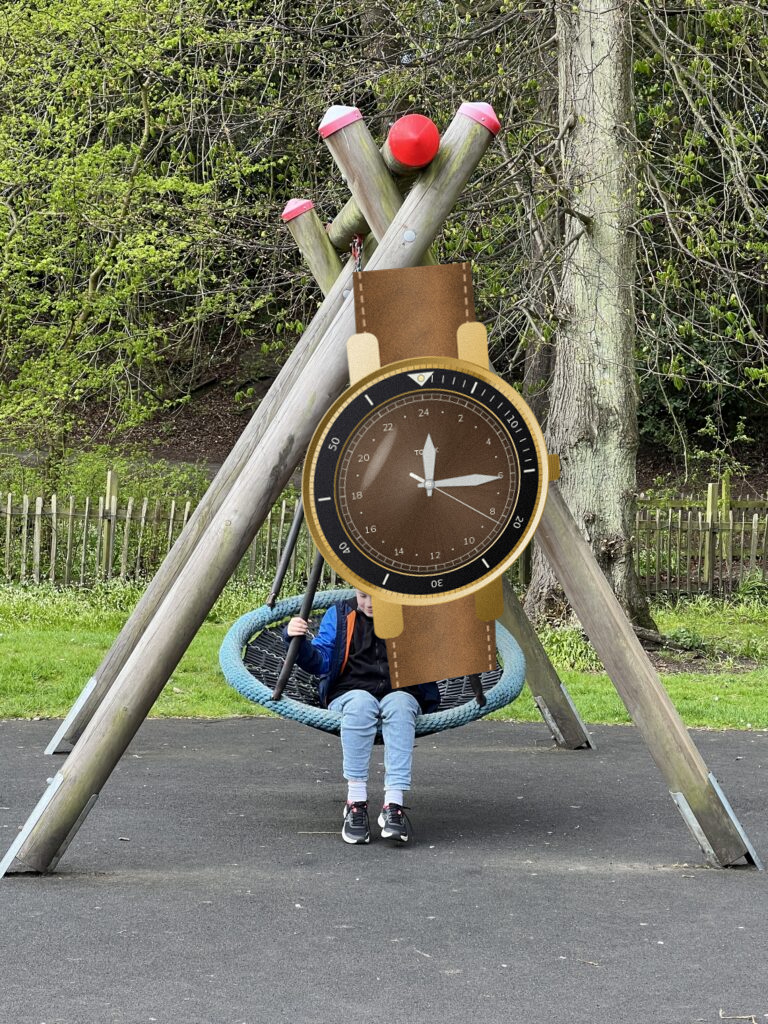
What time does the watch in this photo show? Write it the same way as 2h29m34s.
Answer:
0h15m21s
